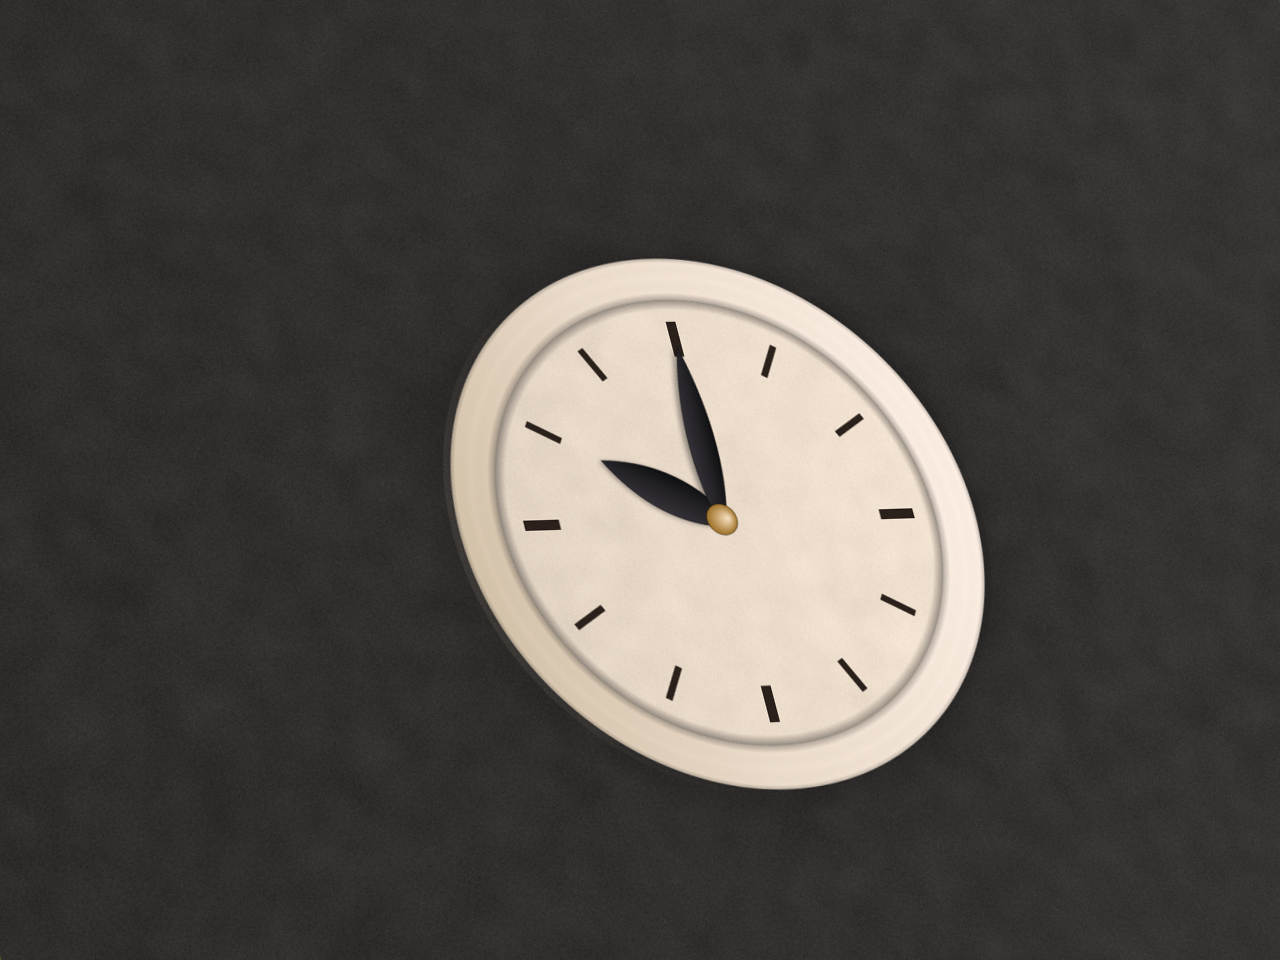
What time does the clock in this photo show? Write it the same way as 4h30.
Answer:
10h00
